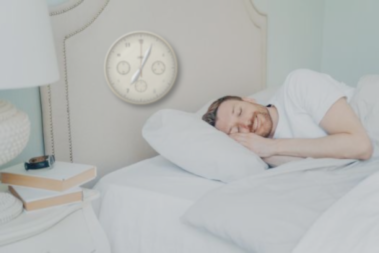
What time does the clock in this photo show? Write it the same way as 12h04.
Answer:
7h04
